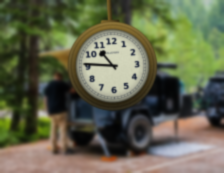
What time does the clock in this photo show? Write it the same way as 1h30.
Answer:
10h46
